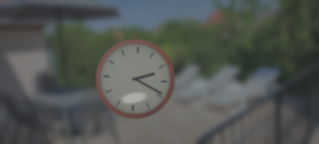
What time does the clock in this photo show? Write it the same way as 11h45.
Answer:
2h19
